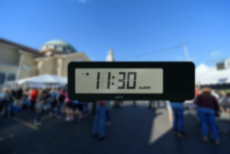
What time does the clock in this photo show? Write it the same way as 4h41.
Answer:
11h30
